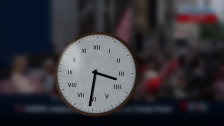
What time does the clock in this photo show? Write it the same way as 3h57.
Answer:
3h31
